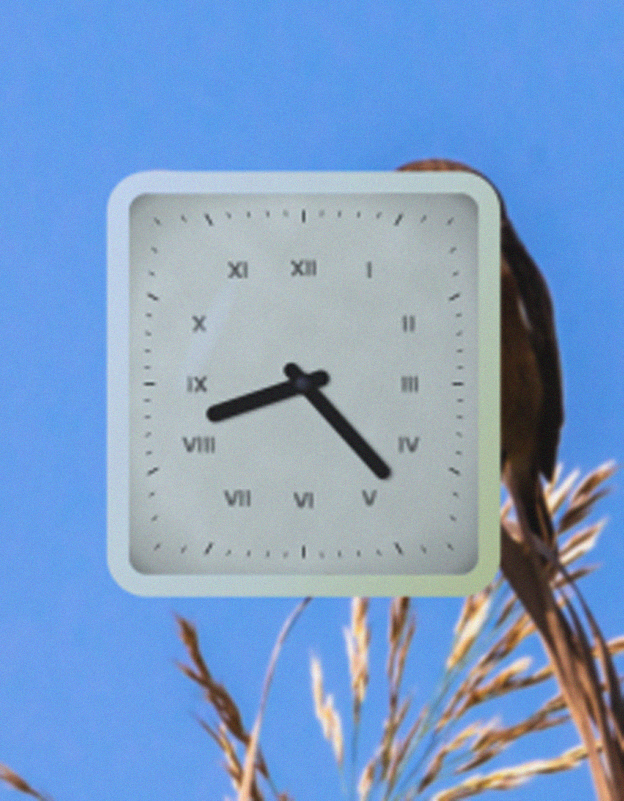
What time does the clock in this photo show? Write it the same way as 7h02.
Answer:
8h23
